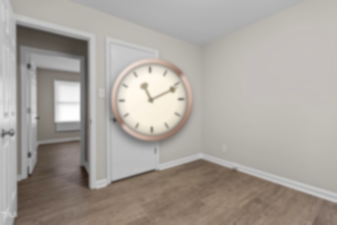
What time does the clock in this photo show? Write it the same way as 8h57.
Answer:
11h11
